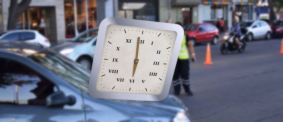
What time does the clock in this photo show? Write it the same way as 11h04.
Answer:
5h59
